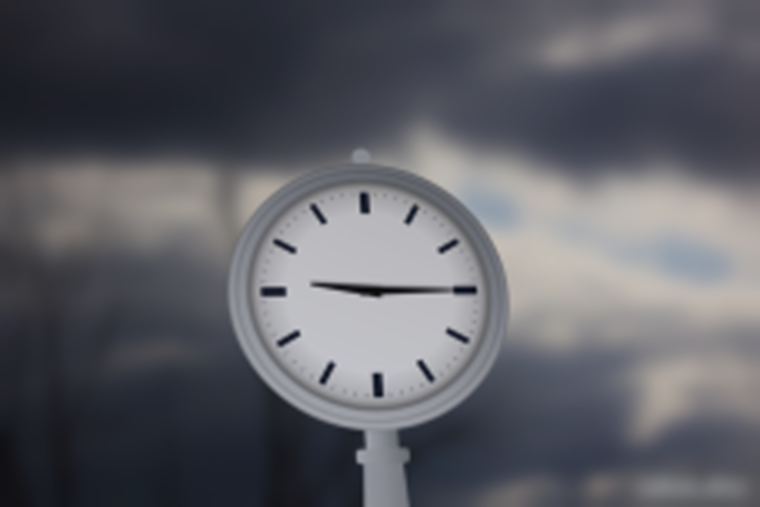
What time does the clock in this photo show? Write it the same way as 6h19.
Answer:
9h15
